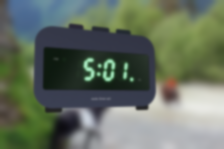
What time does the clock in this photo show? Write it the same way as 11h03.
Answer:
5h01
